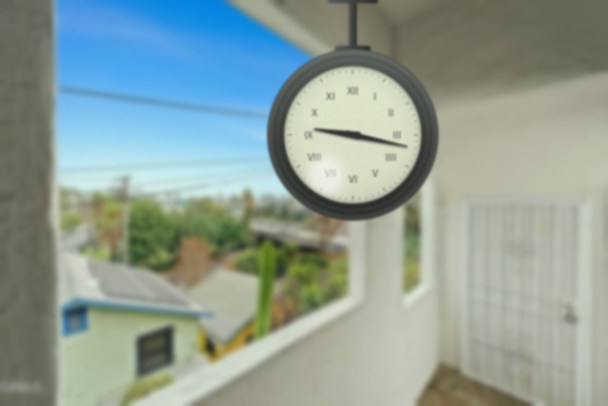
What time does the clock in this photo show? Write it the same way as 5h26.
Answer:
9h17
